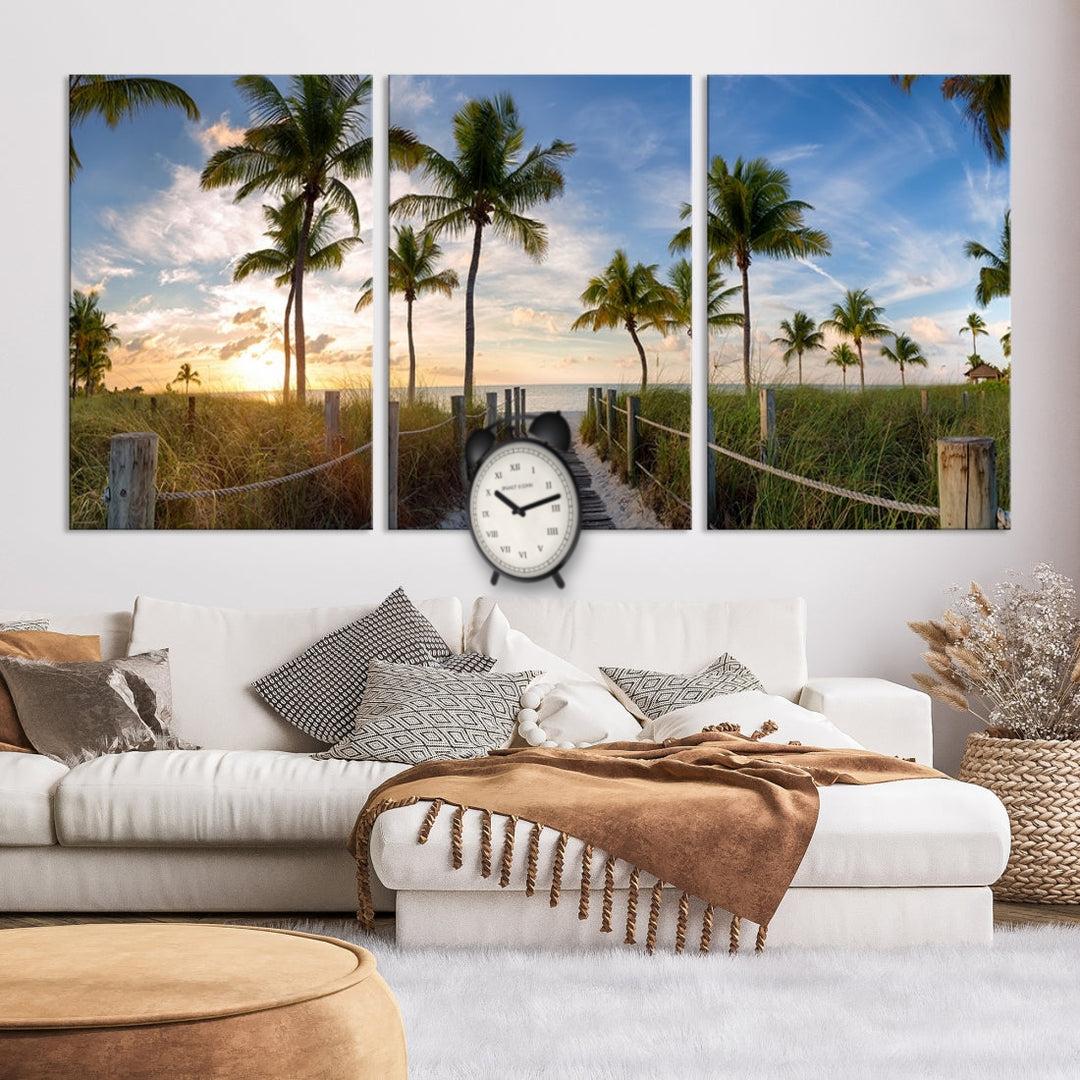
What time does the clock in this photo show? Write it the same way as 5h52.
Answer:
10h13
